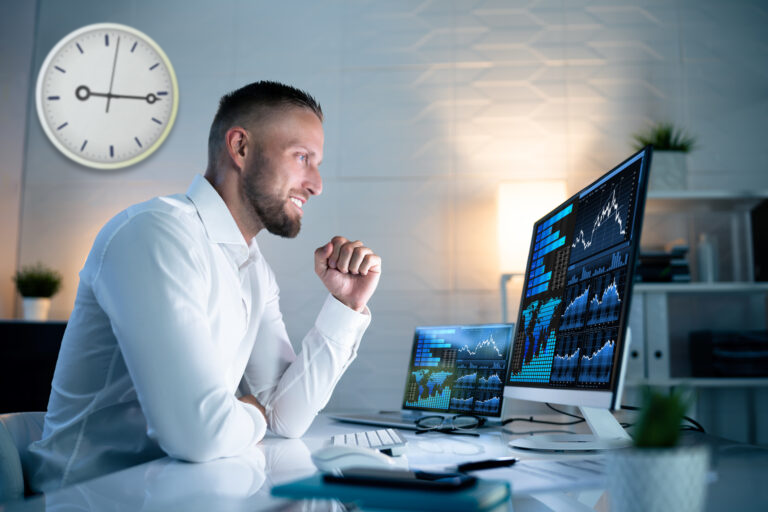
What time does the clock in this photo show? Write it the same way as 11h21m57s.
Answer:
9h16m02s
